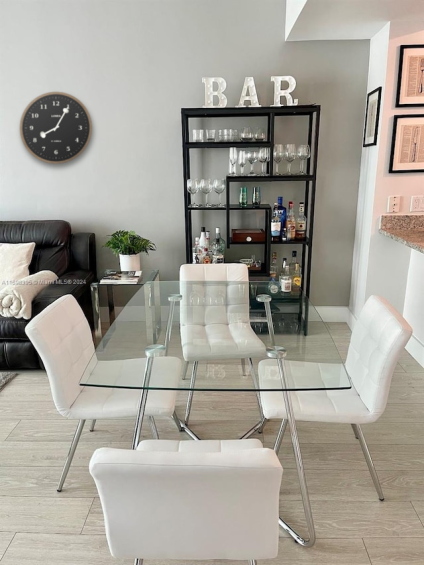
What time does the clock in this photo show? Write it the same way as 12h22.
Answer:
8h05
